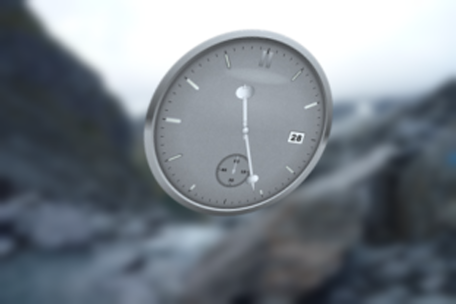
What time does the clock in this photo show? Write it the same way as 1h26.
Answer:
11h26
